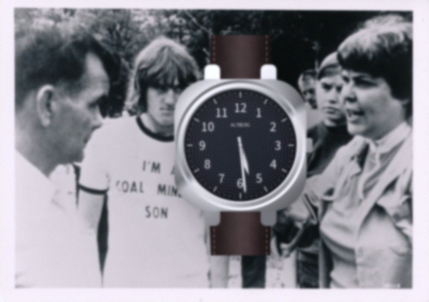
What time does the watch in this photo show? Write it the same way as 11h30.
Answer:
5h29
